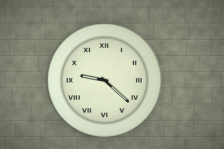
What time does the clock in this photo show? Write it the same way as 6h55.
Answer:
9h22
